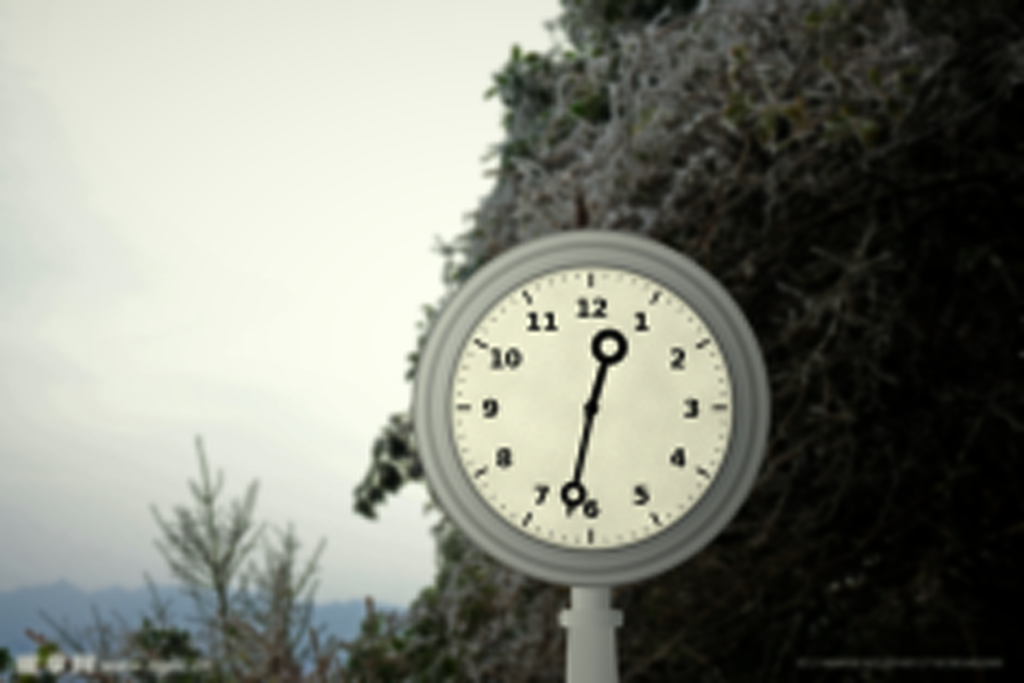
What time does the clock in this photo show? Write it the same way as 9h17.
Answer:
12h32
